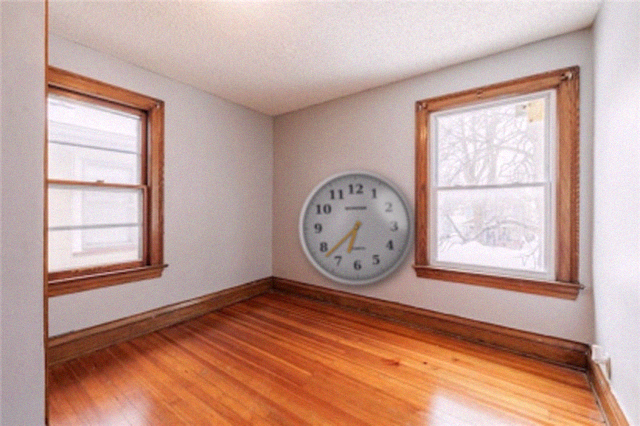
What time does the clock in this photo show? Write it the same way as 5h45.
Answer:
6h38
